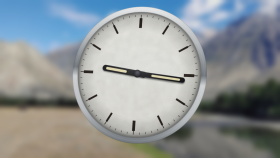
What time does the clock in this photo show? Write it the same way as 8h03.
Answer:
9h16
